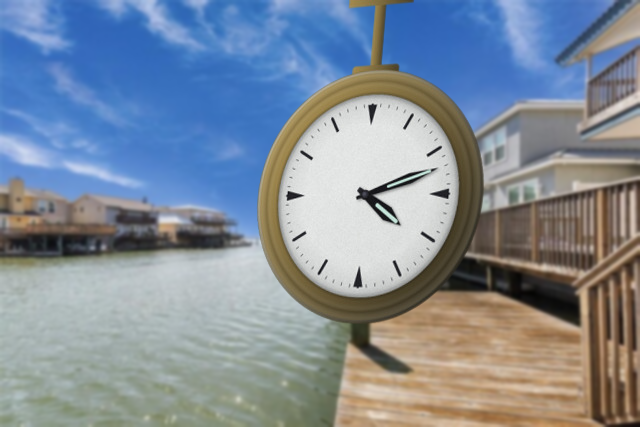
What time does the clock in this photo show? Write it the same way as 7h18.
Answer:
4h12
